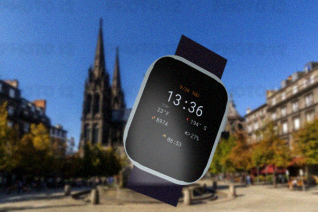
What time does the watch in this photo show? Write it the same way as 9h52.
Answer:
13h36
